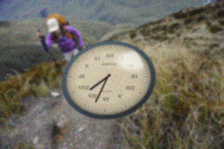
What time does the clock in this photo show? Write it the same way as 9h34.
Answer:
7h33
